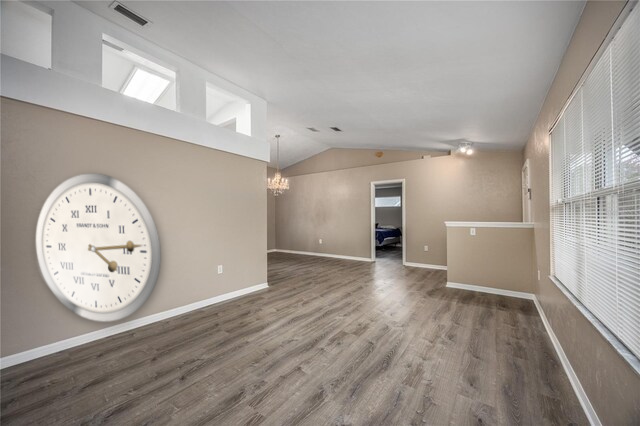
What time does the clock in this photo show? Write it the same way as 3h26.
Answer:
4h14
